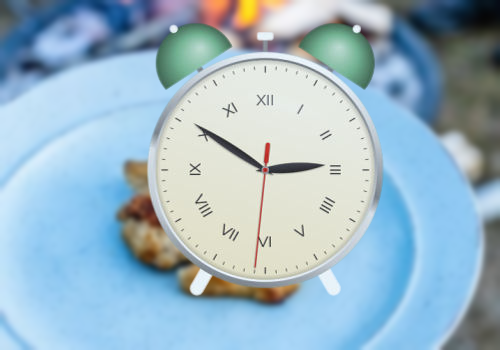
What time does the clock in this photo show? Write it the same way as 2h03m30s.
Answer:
2h50m31s
